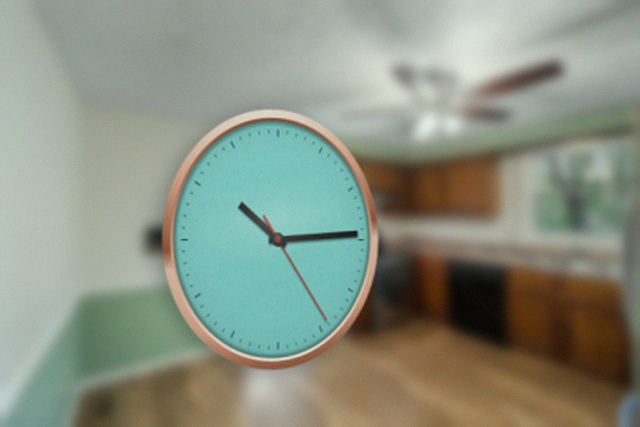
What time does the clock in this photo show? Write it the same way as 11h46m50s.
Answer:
10h14m24s
